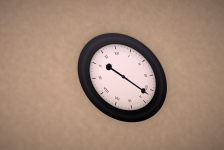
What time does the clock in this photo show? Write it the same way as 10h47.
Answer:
10h22
